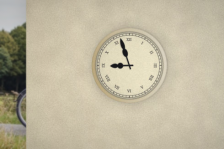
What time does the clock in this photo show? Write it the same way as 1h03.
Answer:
8h57
